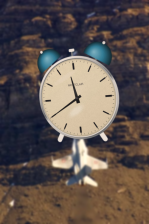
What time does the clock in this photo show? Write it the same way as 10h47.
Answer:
11h40
